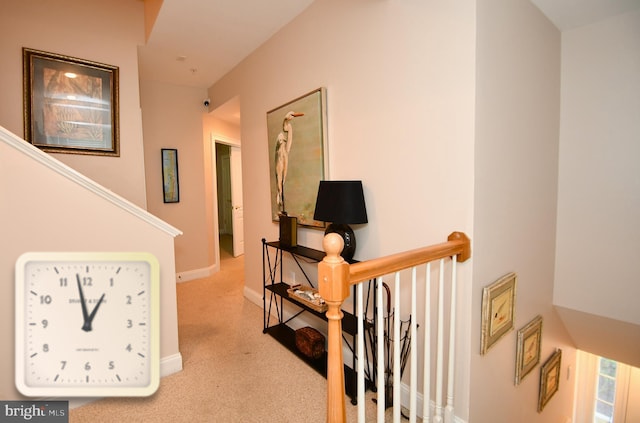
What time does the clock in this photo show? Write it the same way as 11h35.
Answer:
12h58
